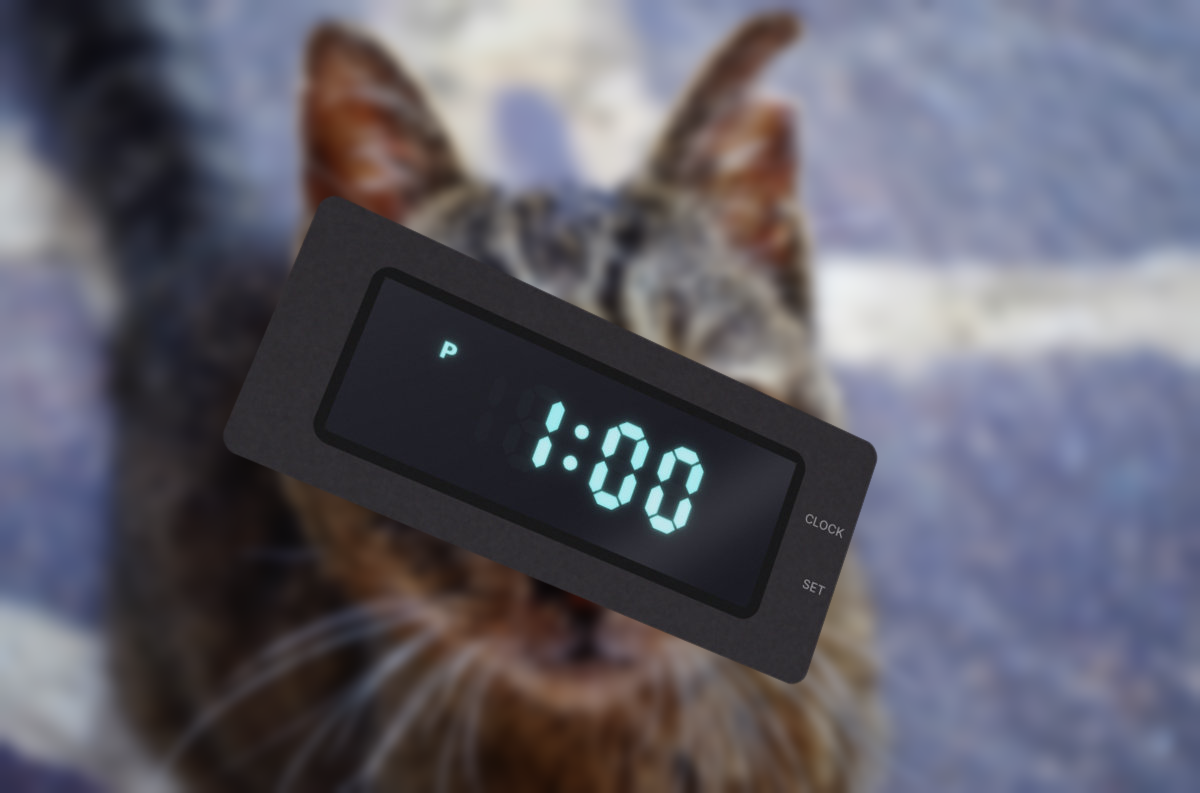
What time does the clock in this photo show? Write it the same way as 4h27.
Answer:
1h00
